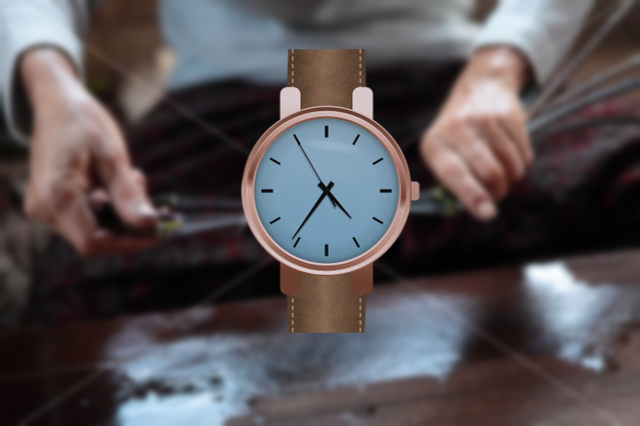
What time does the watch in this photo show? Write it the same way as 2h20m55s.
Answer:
4h35m55s
